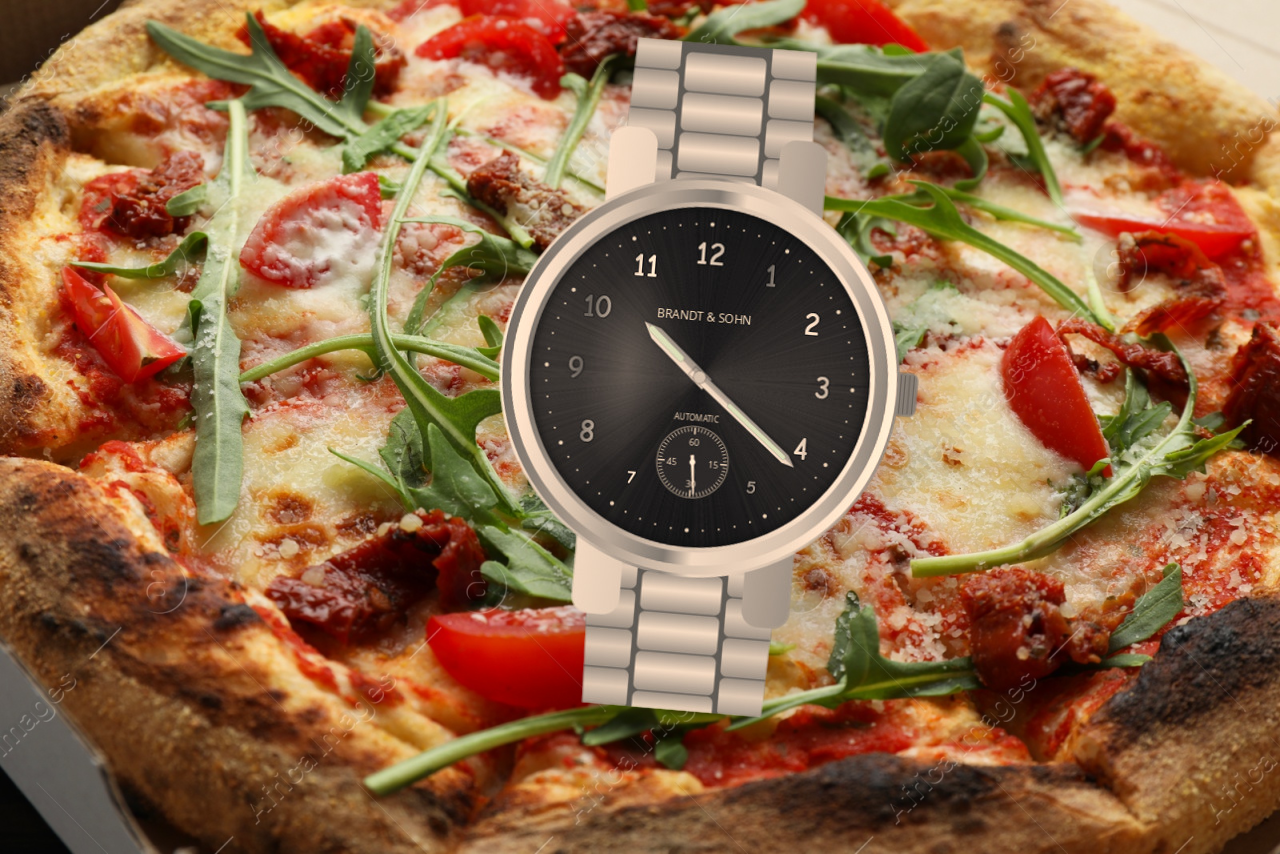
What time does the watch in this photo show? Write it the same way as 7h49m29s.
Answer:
10h21m29s
